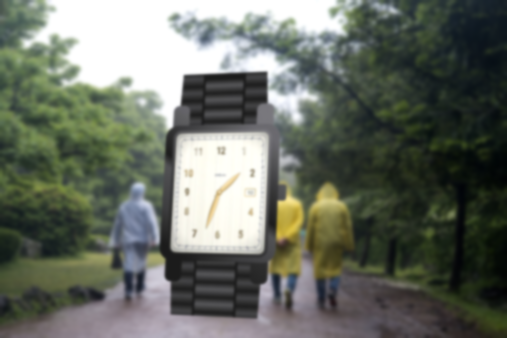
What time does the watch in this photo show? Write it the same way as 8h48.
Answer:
1h33
